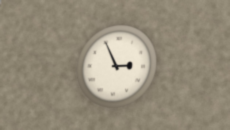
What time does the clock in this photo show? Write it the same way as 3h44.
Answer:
2h55
